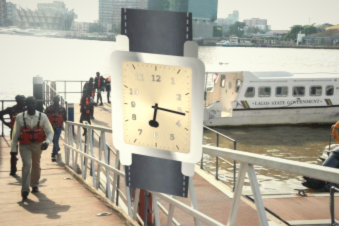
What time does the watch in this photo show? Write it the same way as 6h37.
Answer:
6h16
